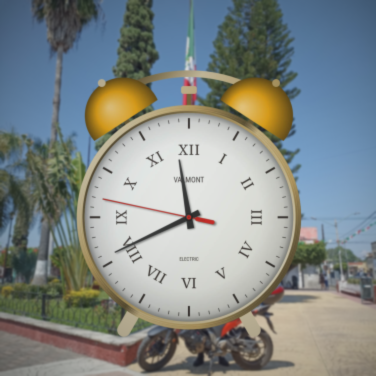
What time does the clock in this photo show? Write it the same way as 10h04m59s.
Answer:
11h40m47s
